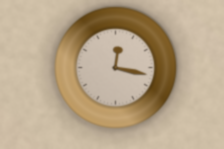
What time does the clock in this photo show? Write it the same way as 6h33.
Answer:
12h17
